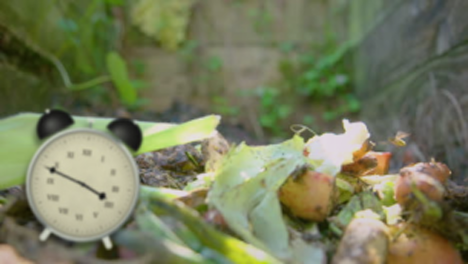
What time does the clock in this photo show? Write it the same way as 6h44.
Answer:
3h48
